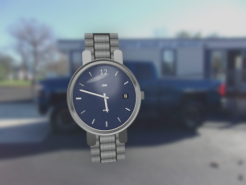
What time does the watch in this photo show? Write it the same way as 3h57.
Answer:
5h48
